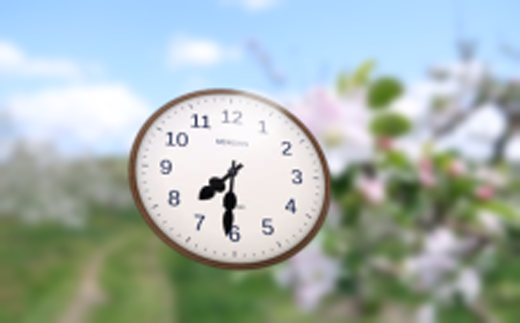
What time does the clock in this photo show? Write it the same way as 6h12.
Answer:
7h31
